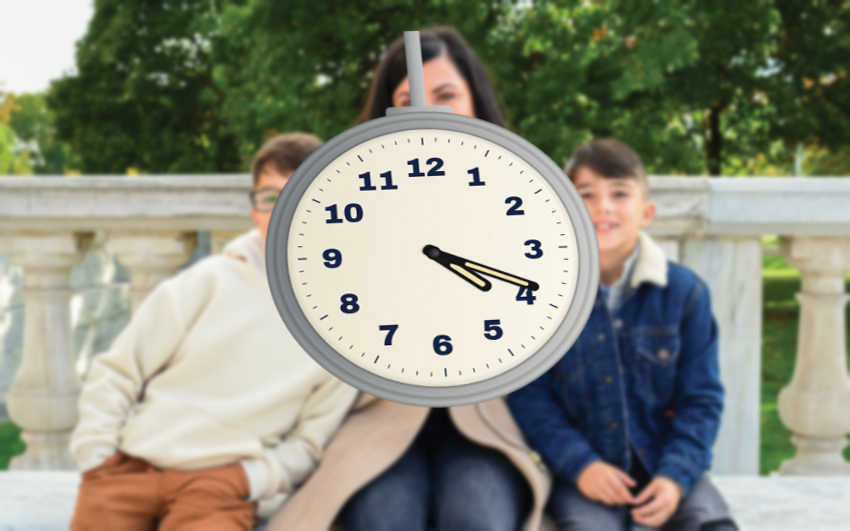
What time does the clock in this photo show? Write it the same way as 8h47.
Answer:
4h19
